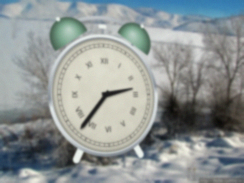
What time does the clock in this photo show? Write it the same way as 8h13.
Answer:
2h37
